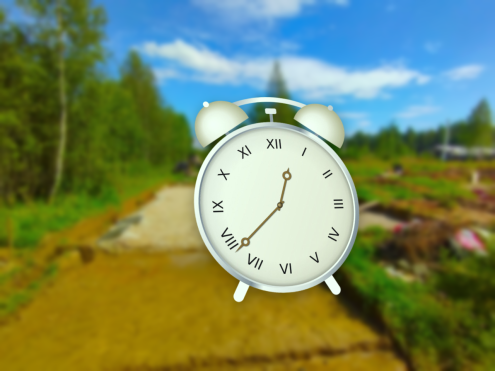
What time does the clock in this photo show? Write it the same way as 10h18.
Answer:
12h38
